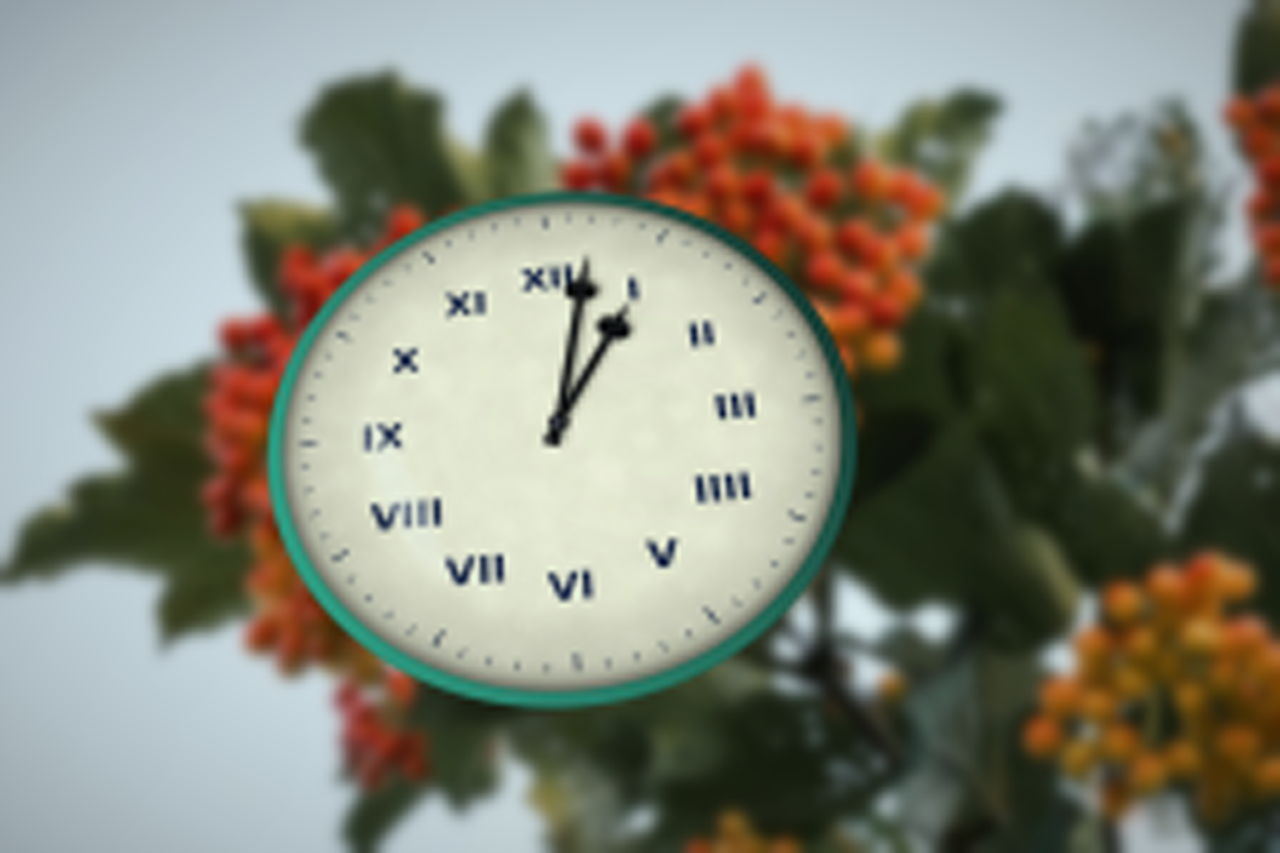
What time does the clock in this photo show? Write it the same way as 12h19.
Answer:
1h02
